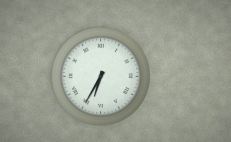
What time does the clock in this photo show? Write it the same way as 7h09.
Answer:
6h35
